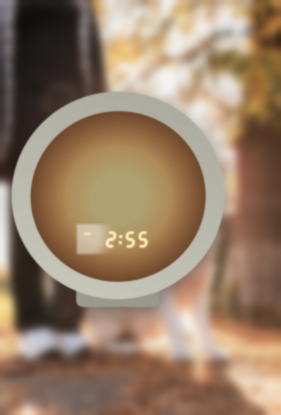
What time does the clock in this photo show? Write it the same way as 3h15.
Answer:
2h55
